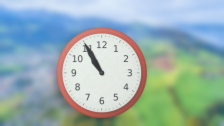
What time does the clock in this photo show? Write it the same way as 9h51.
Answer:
10h55
